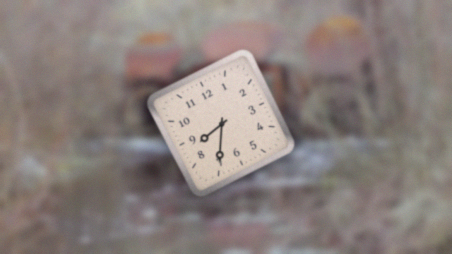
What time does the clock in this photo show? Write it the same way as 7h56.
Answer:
8h35
